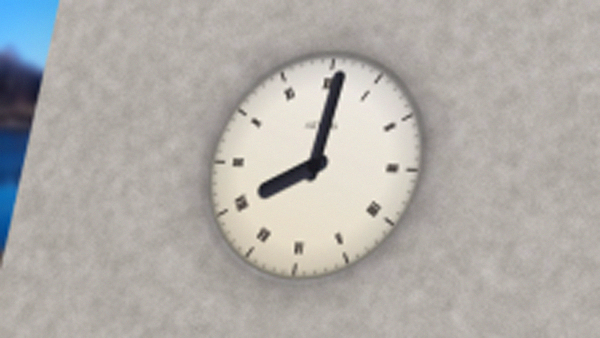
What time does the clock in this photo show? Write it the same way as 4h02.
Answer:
8h01
